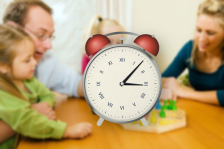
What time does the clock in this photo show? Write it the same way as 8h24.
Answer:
3h07
